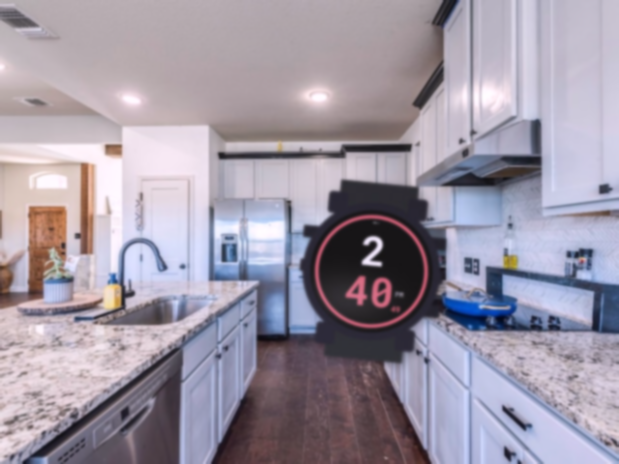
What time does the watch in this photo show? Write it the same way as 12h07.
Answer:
2h40
